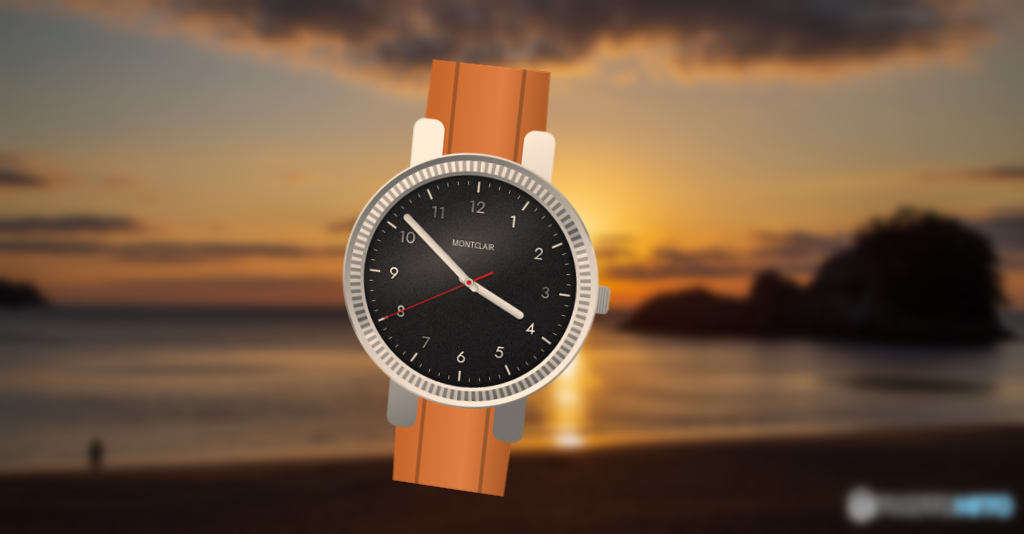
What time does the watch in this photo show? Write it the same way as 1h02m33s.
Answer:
3h51m40s
